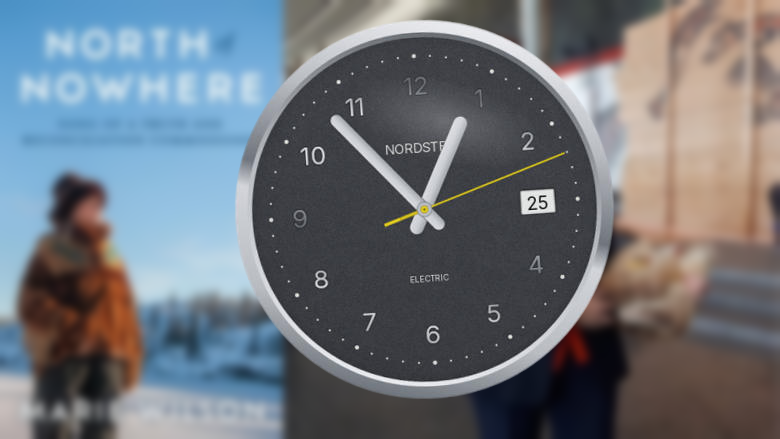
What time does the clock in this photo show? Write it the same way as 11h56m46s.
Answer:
12h53m12s
